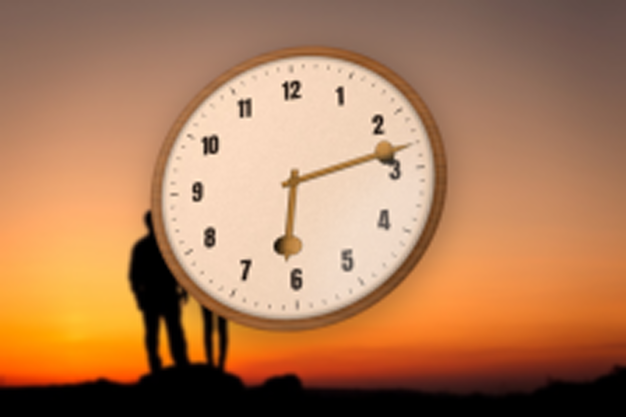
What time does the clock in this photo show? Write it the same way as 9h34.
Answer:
6h13
